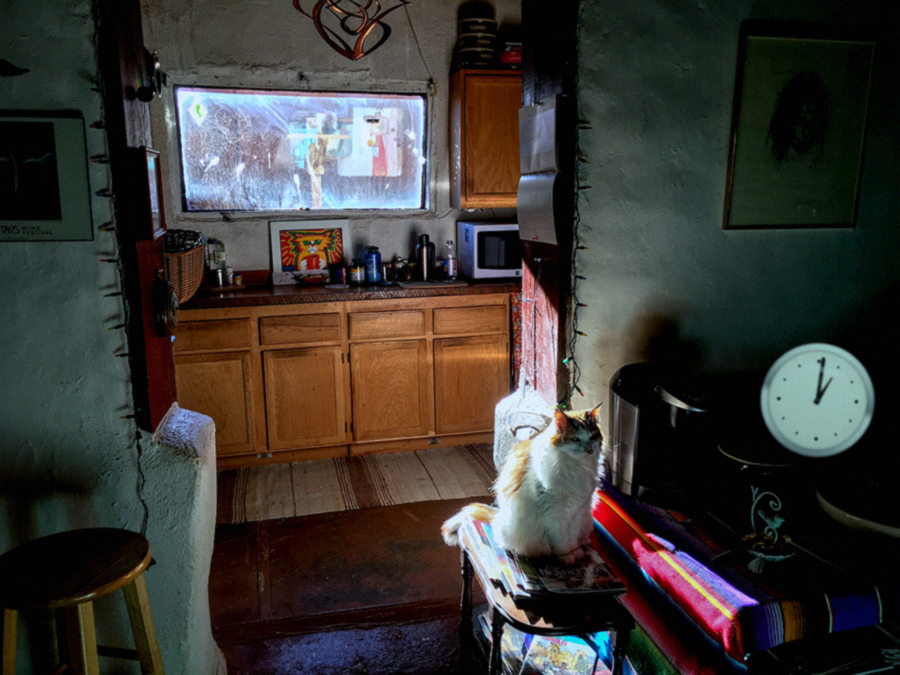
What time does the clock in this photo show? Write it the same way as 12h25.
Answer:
1h01
